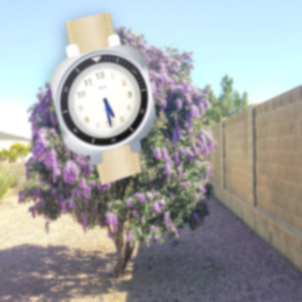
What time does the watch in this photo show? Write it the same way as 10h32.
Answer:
5h30
